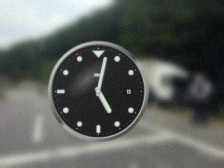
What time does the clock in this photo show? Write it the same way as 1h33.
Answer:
5h02
